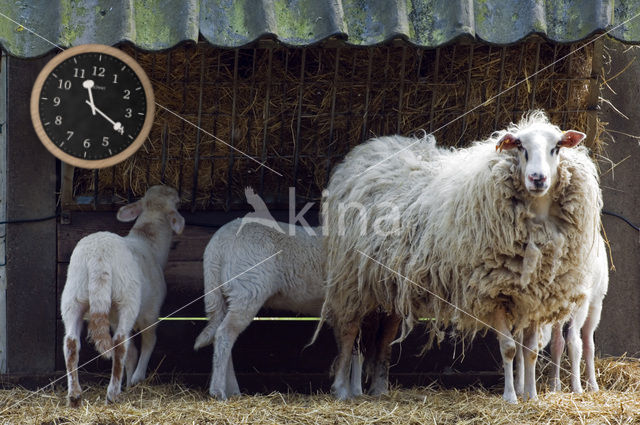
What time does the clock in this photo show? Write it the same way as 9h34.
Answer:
11h20
